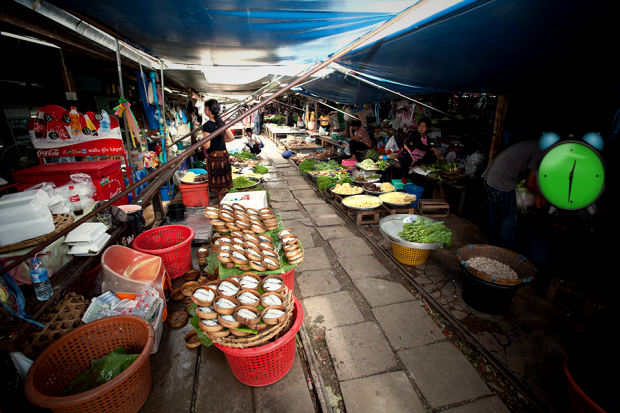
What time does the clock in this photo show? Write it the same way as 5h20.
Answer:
12h31
